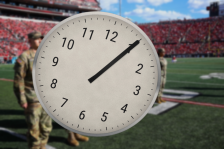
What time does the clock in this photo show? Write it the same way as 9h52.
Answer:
1h05
